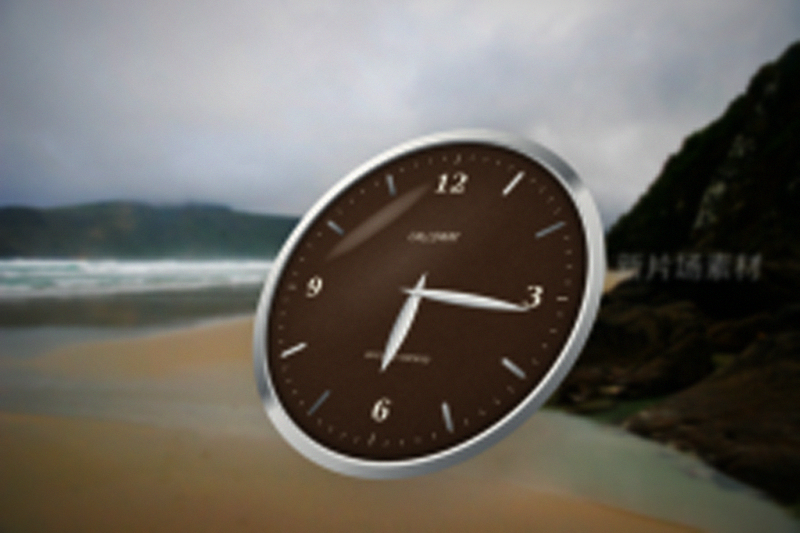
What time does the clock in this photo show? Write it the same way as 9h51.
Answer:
6h16
